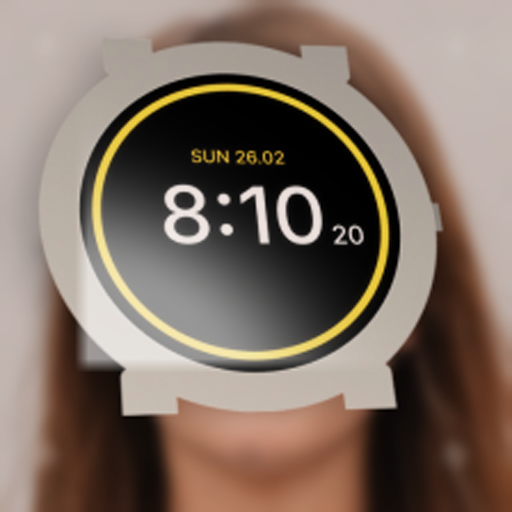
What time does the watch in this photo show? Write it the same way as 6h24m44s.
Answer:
8h10m20s
